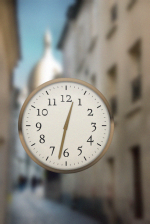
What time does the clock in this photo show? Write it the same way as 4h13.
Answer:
12h32
